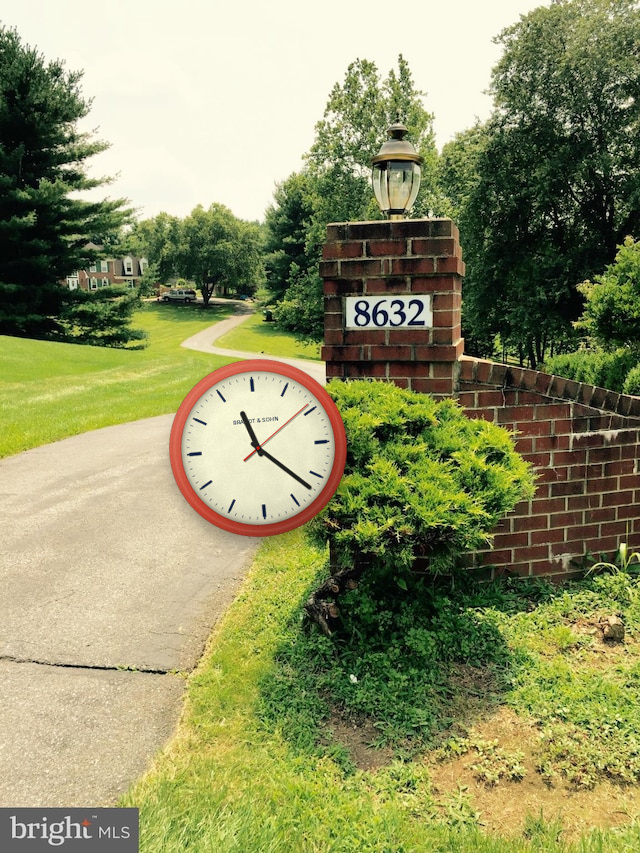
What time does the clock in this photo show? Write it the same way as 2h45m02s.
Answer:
11h22m09s
